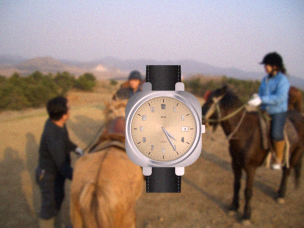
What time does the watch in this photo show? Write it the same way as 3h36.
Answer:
4h25
